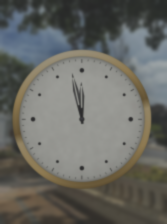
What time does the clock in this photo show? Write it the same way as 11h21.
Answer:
11h58
